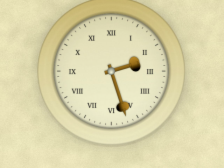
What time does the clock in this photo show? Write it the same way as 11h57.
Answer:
2h27
